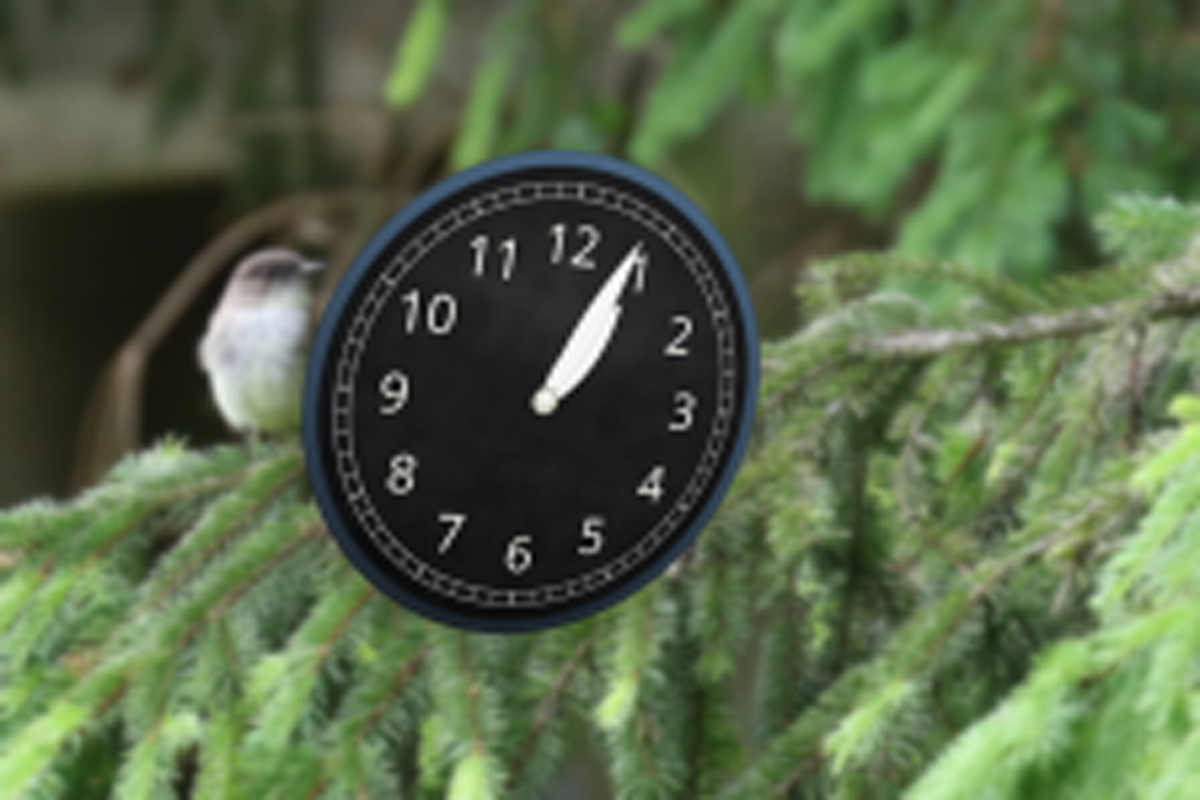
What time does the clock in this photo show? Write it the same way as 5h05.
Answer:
1h04
